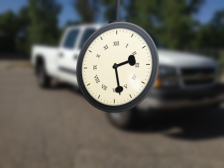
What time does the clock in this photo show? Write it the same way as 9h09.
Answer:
2h28
